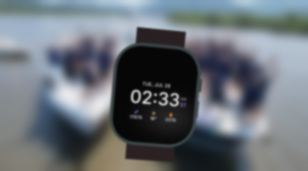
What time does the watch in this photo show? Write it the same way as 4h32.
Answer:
2h33
